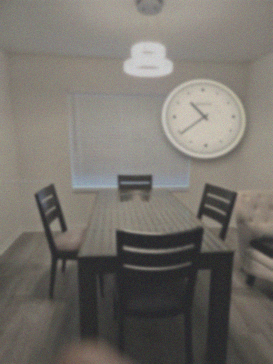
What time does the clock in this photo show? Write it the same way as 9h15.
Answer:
10h39
